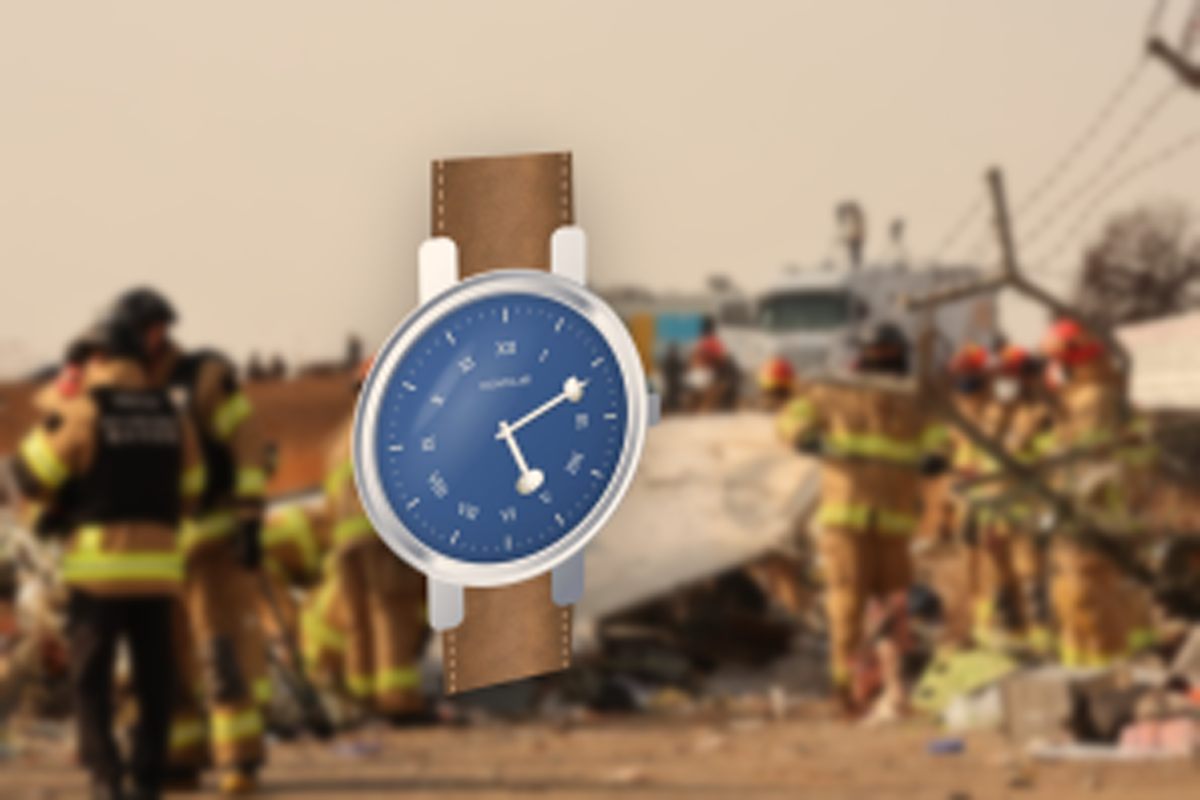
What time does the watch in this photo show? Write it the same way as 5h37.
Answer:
5h11
